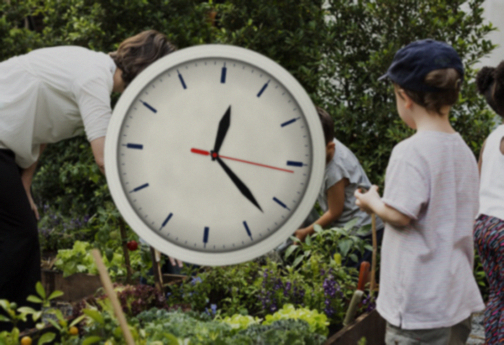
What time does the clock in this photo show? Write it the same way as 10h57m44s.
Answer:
12h22m16s
